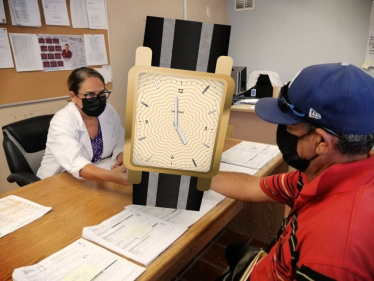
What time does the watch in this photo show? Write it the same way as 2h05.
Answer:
4h59
